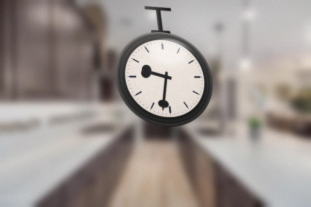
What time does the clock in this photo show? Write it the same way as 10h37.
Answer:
9h32
